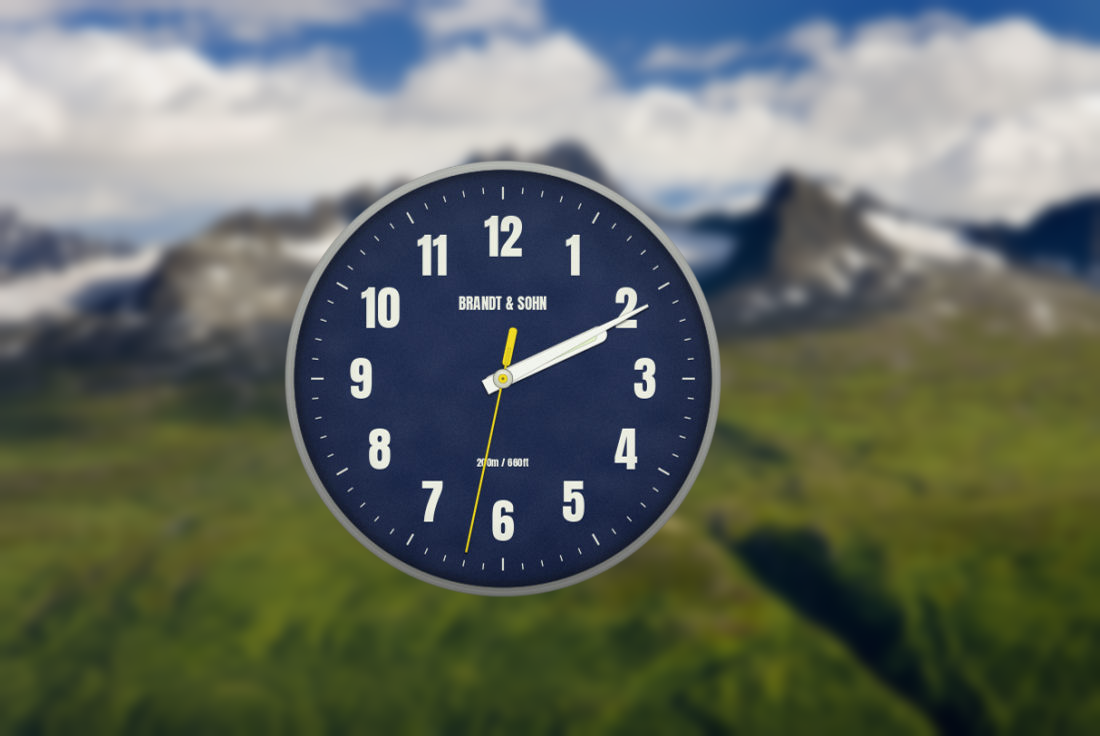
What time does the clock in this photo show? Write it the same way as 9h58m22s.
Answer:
2h10m32s
